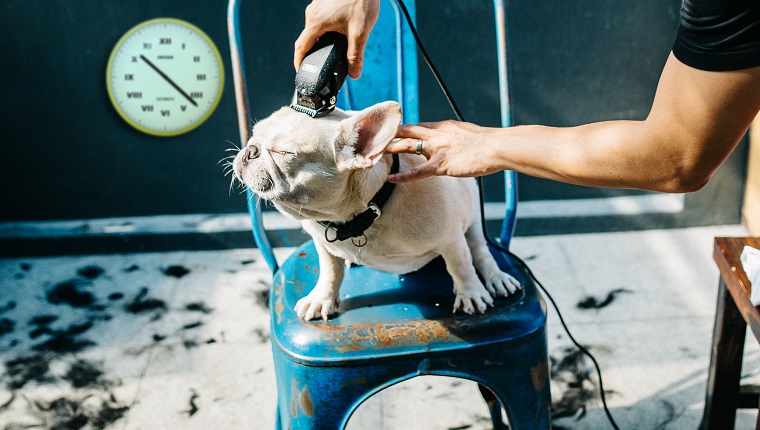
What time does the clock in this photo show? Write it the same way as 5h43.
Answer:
10h22
